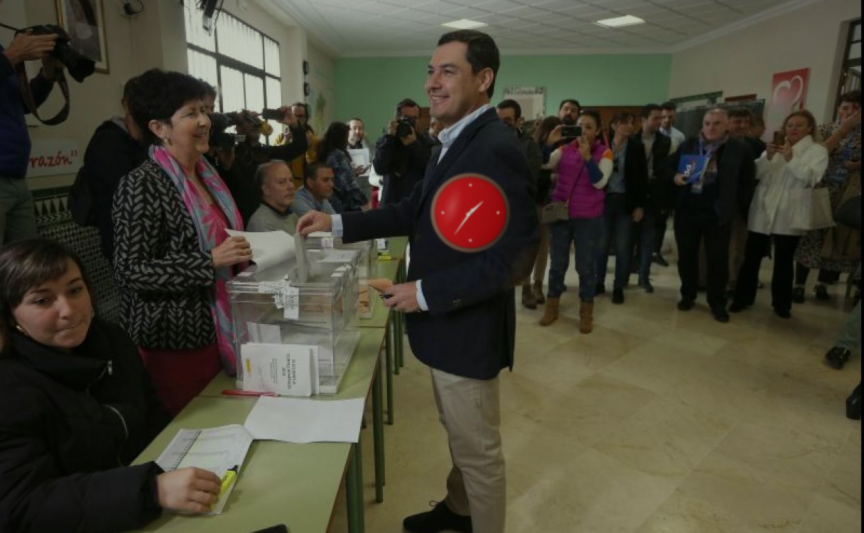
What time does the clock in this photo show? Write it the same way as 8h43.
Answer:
1h36
